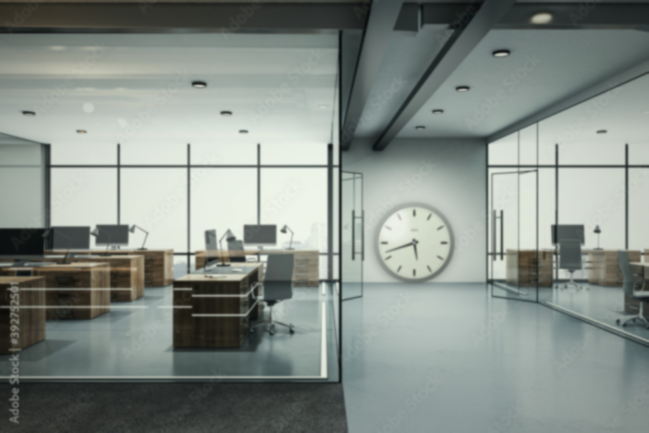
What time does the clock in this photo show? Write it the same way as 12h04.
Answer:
5h42
